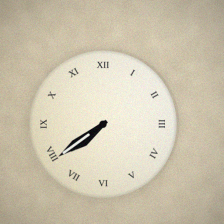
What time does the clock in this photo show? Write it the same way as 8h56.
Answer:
7h39
